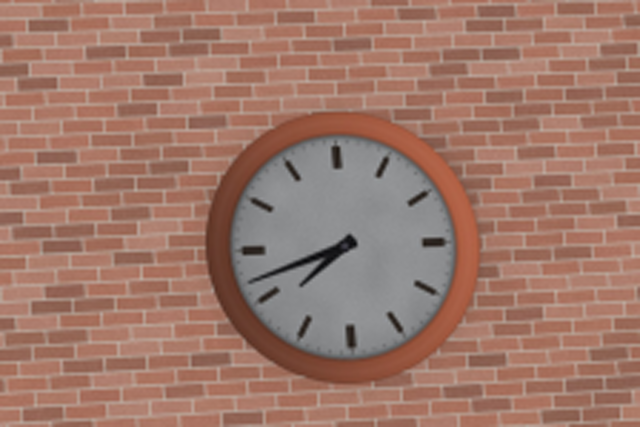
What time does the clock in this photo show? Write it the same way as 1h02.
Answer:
7h42
